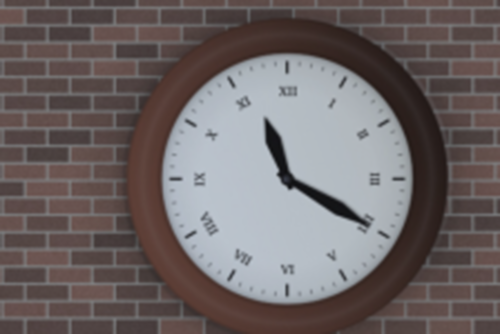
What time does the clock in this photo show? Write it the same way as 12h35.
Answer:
11h20
